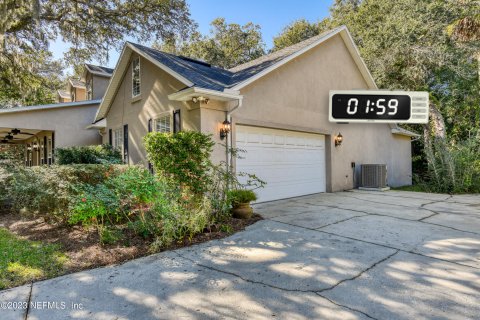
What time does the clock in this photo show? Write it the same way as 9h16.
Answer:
1h59
